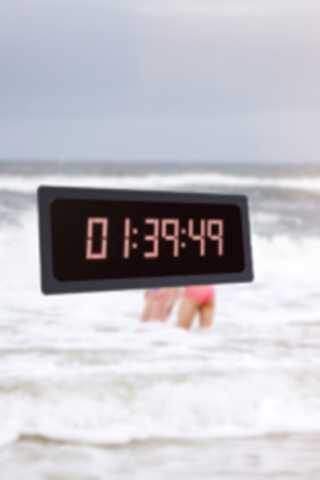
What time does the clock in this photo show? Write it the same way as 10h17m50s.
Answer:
1h39m49s
